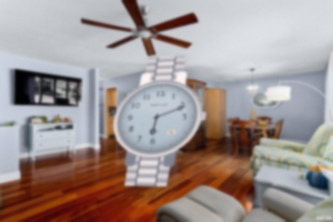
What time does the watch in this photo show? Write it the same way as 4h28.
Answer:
6h11
